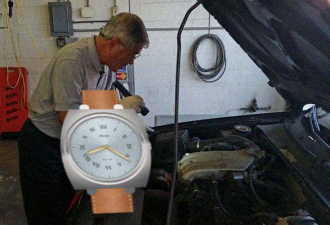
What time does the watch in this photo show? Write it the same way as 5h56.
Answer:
8h21
